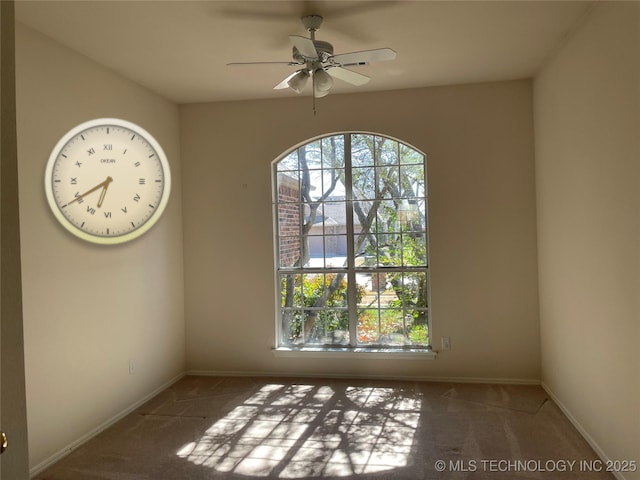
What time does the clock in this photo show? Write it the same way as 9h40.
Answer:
6h40
